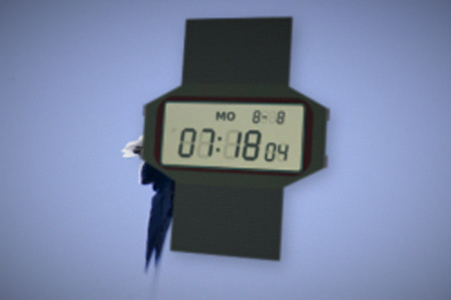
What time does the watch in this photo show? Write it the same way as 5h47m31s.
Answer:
7h18m04s
